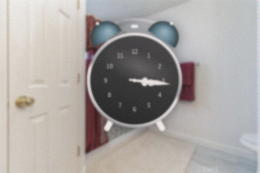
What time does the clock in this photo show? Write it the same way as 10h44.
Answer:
3h16
